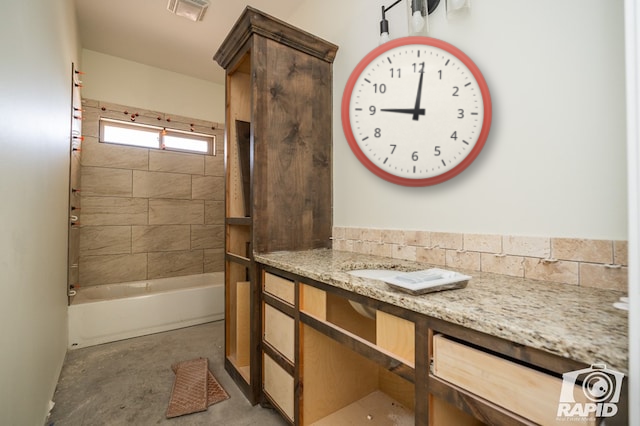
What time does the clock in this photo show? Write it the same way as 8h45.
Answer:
9h01
